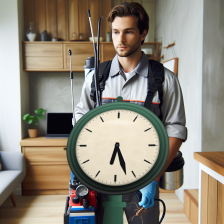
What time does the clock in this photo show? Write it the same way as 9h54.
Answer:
6h27
